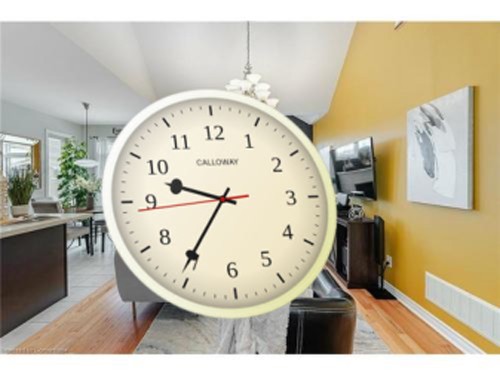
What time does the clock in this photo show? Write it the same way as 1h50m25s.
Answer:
9h35m44s
